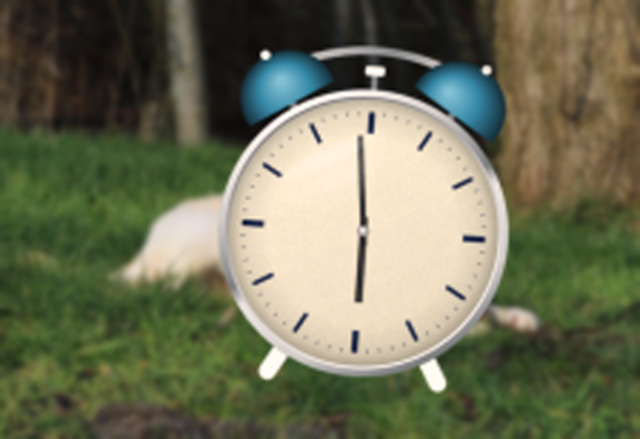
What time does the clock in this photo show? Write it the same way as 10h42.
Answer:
5h59
